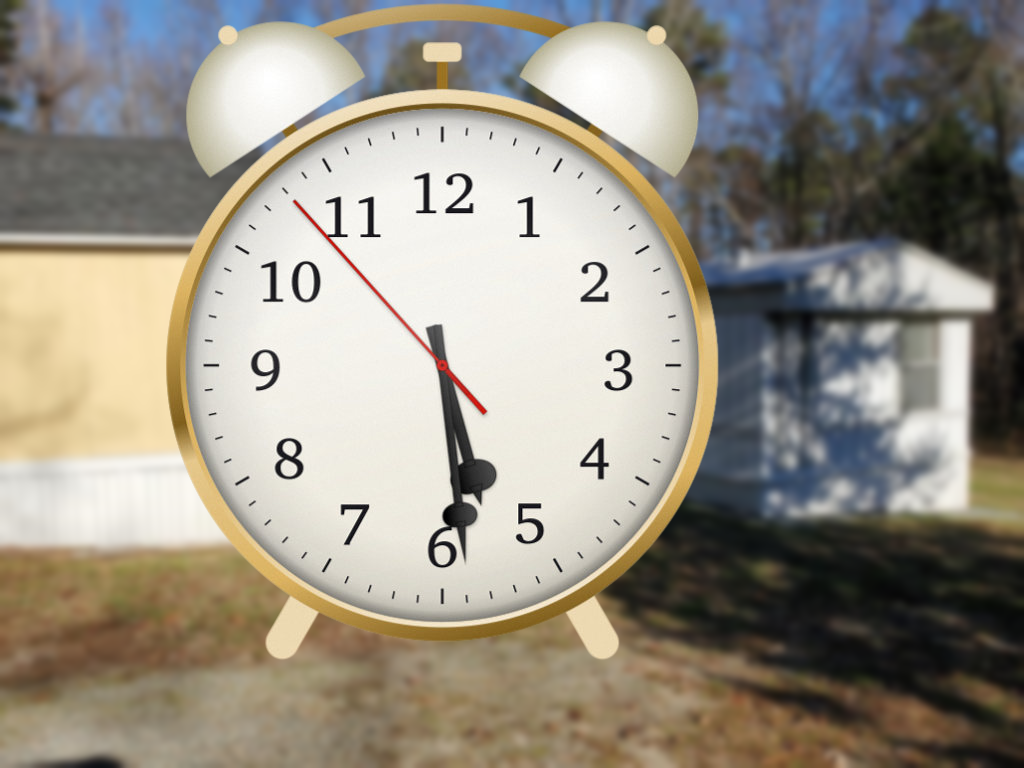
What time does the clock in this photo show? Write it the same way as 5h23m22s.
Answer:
5h28m53s
